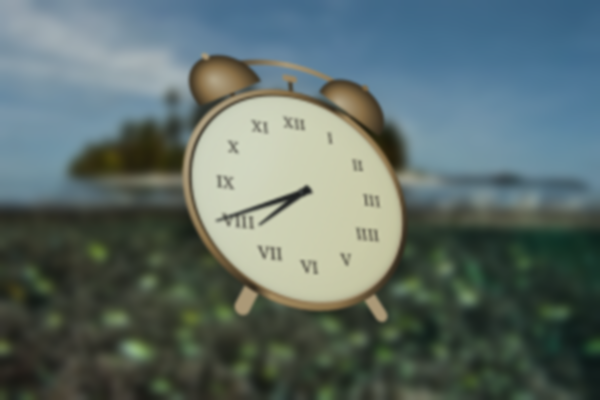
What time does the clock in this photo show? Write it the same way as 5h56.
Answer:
7h41
